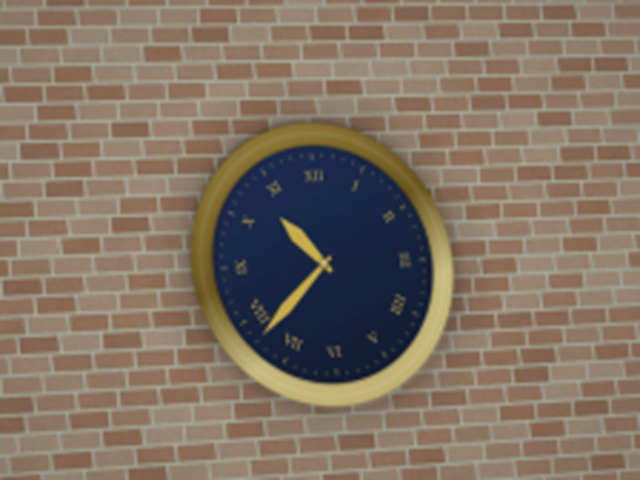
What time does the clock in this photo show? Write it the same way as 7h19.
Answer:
10h38
